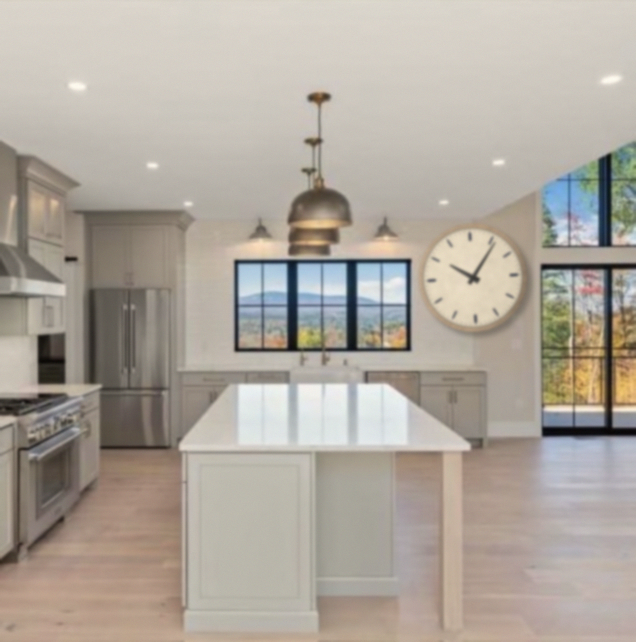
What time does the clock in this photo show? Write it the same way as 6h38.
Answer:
10h06
